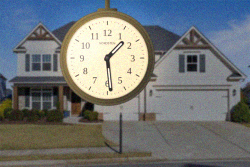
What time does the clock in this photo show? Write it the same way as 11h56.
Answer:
1h29
